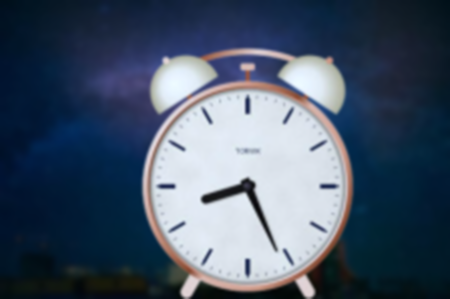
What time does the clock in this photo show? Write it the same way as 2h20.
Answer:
8h26
